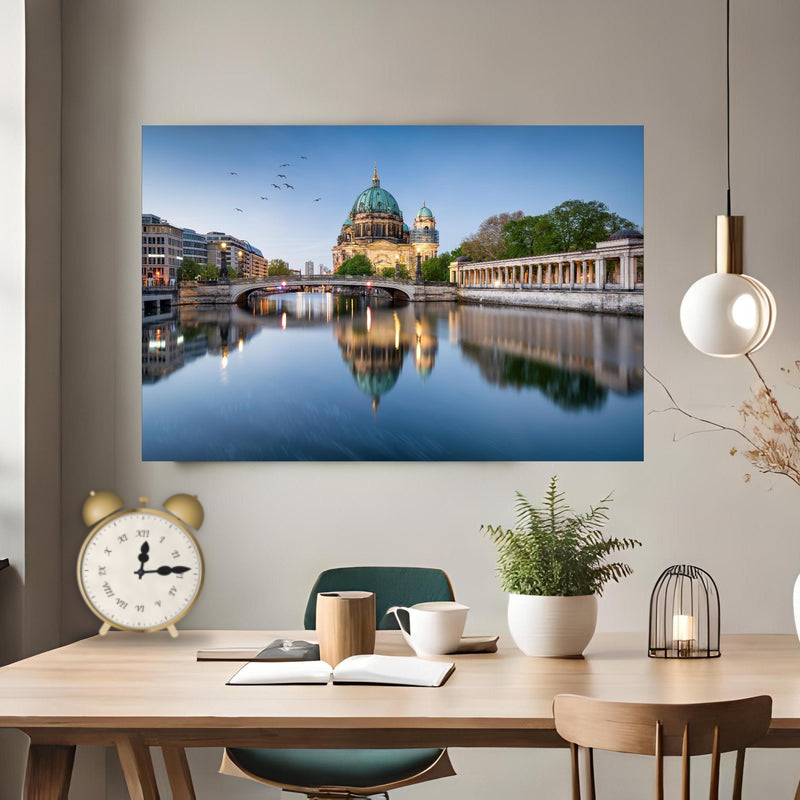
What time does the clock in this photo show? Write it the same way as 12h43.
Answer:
12h14
